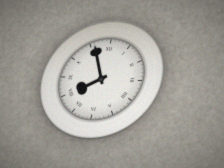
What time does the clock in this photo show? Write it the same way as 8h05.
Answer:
7h56
